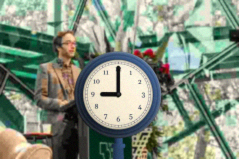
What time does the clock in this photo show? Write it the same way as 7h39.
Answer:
9h00
